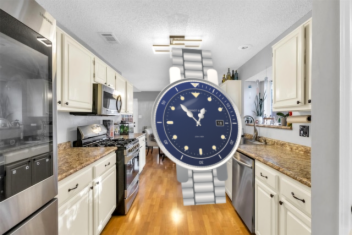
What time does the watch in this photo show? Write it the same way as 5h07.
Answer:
12h53
